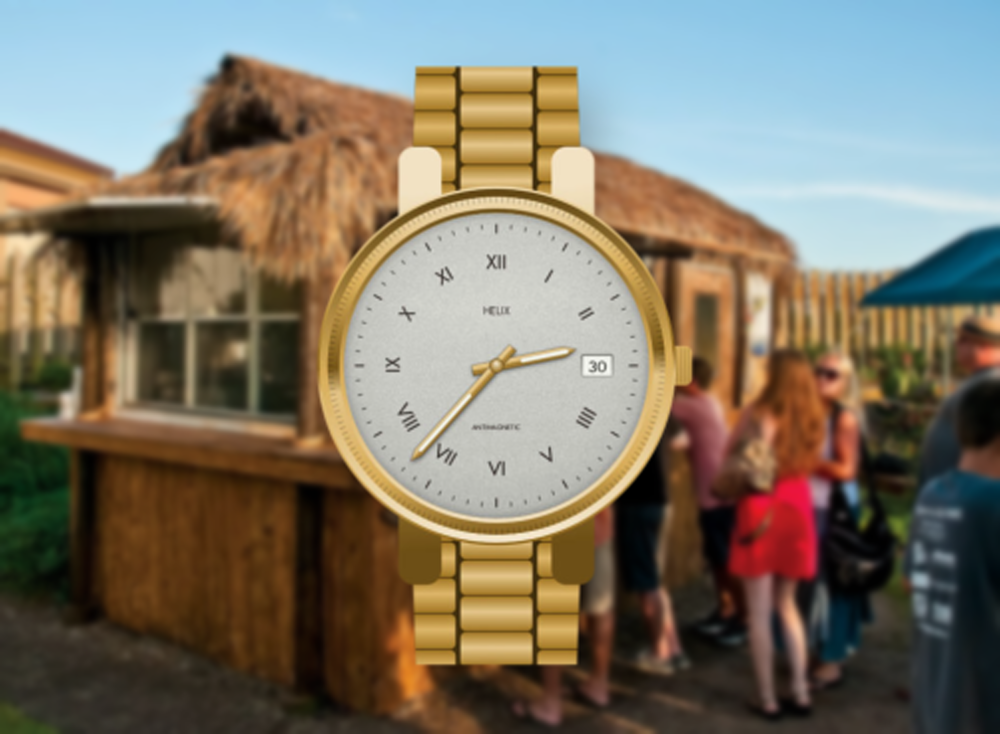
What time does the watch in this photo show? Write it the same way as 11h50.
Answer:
2h37
